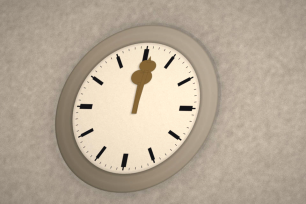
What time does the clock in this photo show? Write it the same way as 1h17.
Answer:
12h01
